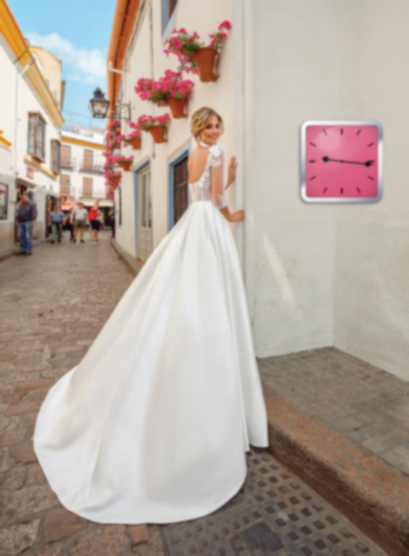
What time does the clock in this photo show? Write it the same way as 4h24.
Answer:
9h16
